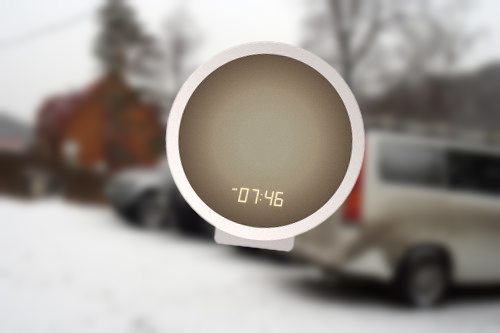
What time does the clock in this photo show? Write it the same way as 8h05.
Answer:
7h46
